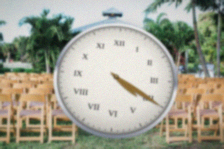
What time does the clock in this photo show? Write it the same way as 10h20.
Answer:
4h20
